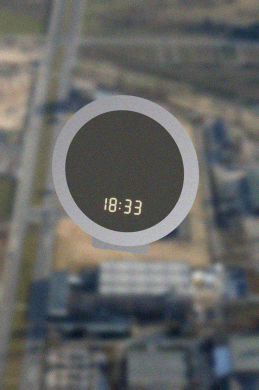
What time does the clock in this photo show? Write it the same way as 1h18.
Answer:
18h33
